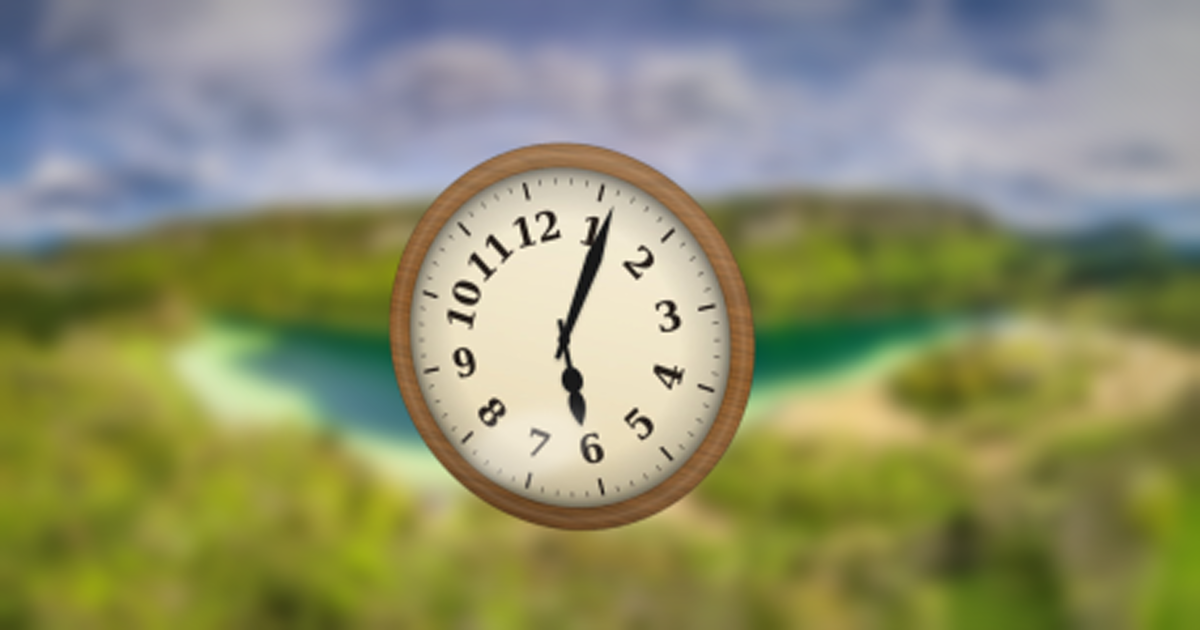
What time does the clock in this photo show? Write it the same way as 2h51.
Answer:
6h06
